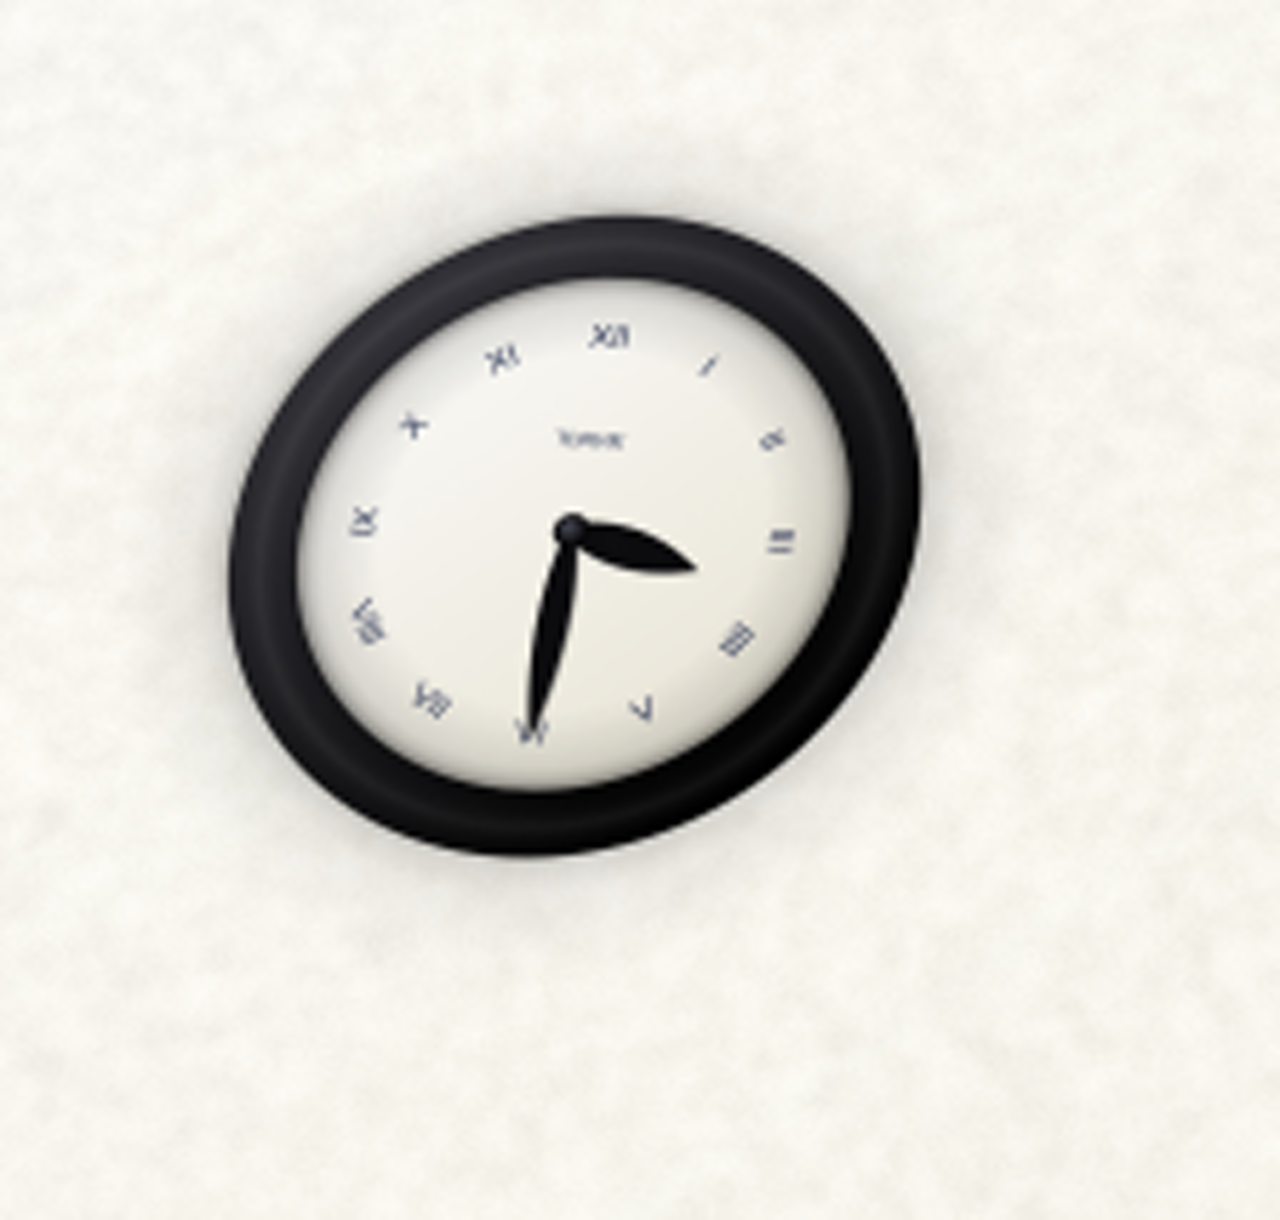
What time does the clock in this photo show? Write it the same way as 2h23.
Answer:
3h30
